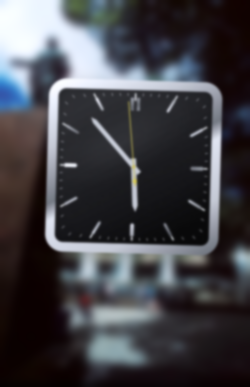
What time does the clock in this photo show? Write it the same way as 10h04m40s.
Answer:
5h52m59s
